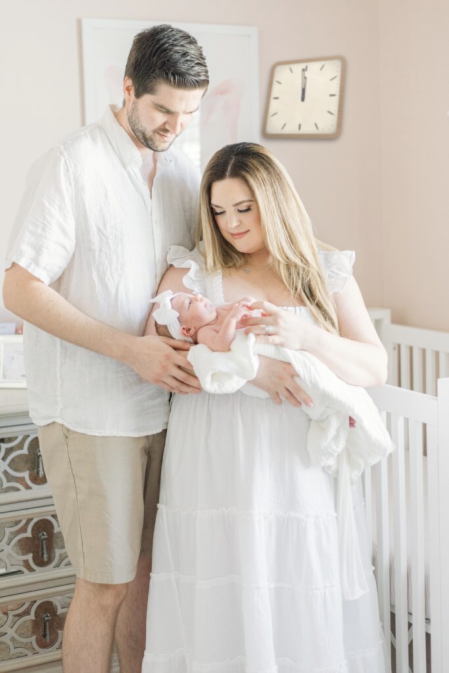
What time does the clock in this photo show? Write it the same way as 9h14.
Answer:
11h59
